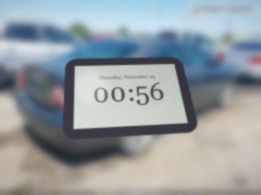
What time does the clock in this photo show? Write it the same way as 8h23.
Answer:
0h56
